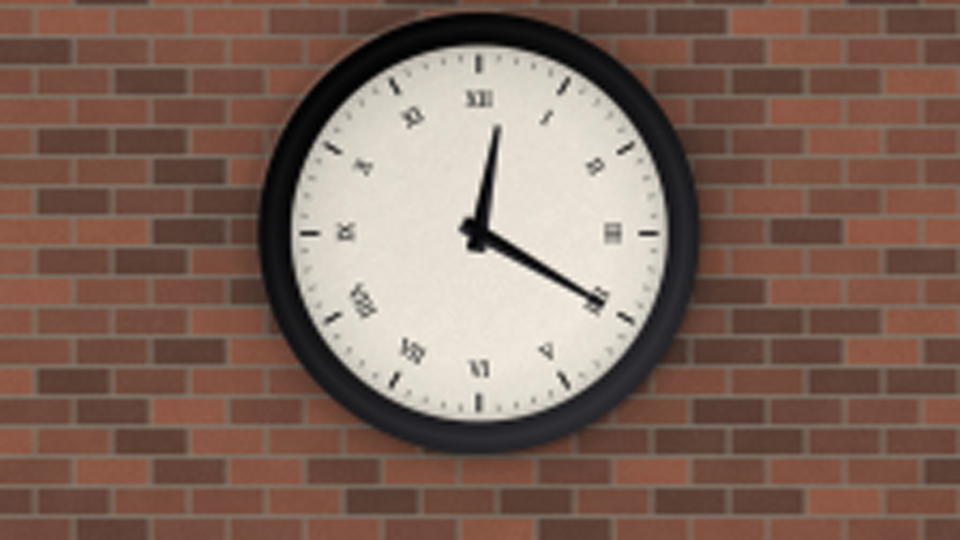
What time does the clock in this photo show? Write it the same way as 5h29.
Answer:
12h20
